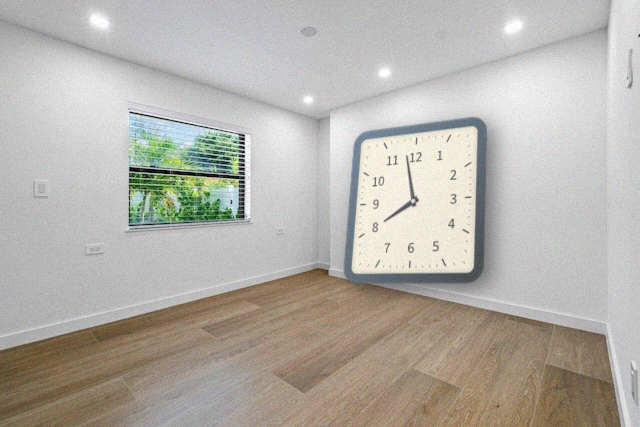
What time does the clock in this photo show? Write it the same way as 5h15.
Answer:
7h58
